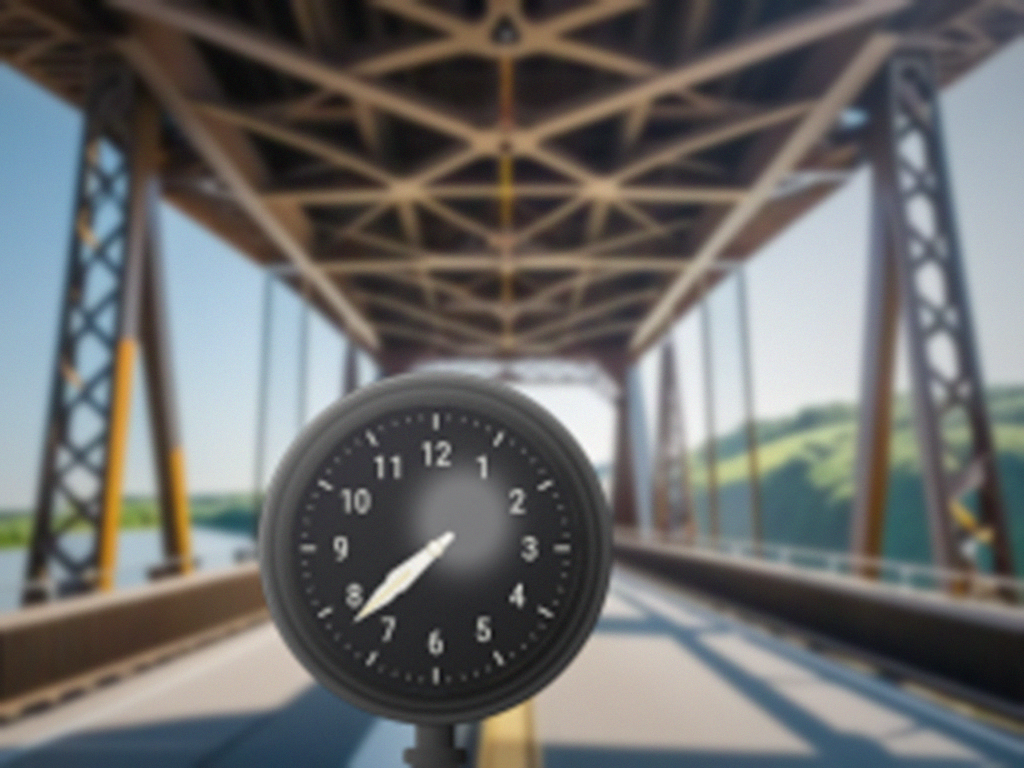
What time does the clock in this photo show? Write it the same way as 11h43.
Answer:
7h38
